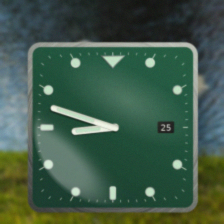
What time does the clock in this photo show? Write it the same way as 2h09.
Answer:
8h48
